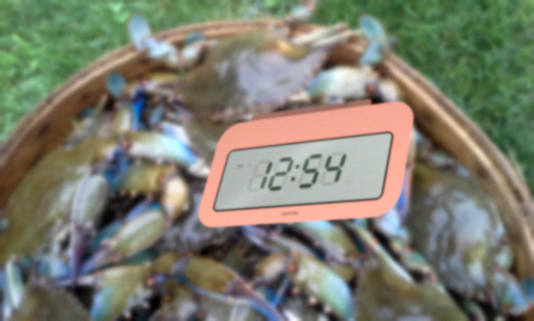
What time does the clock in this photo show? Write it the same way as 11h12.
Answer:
12h54
